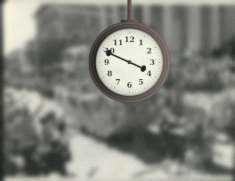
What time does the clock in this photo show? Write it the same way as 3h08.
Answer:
3h49
